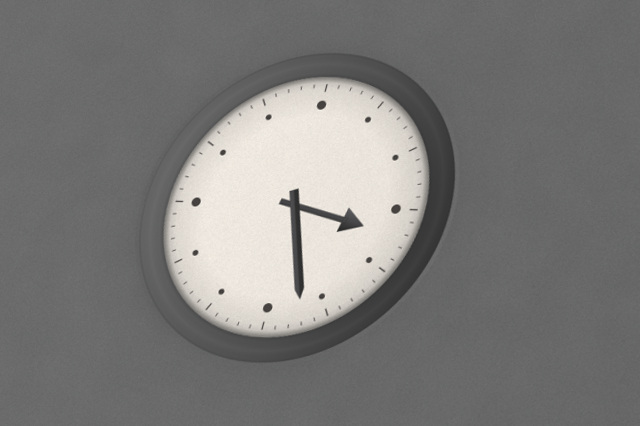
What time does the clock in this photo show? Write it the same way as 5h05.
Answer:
3h27
